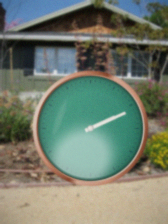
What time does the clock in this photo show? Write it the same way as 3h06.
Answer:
2h11
